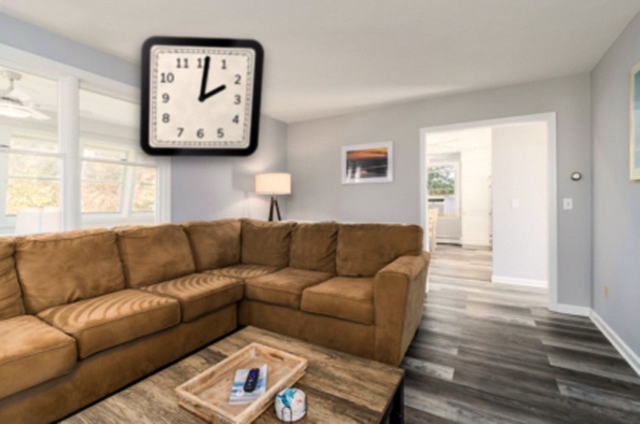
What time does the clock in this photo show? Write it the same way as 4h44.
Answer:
2h01
